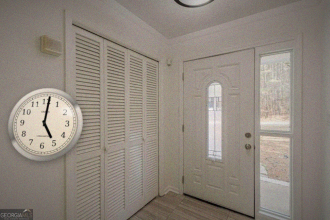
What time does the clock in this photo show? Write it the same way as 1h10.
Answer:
5h01
